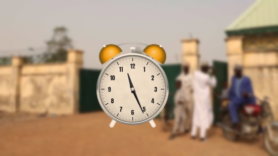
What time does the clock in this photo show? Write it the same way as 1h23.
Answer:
11h26
